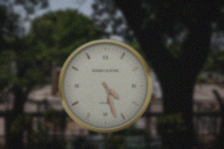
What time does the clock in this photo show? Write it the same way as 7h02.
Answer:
4h27
